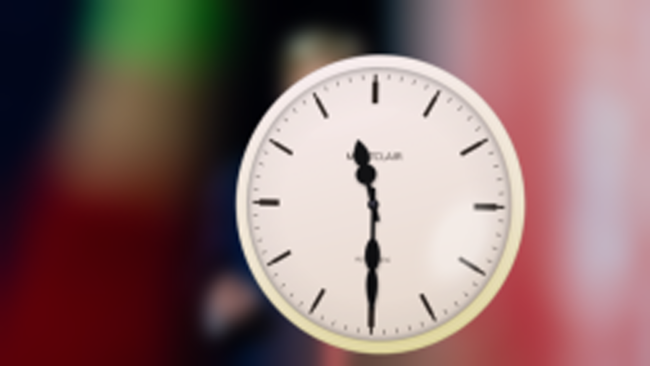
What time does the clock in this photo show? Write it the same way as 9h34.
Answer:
11h30
